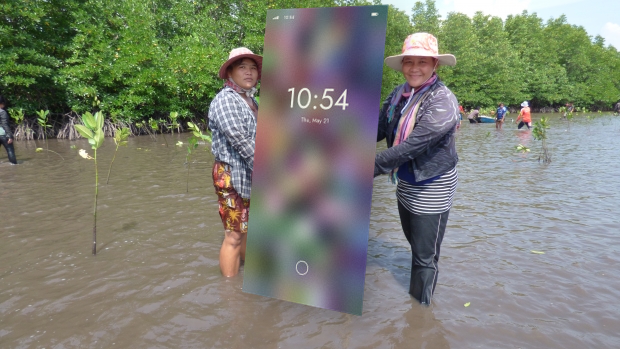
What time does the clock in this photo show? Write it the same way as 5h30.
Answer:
10h54
